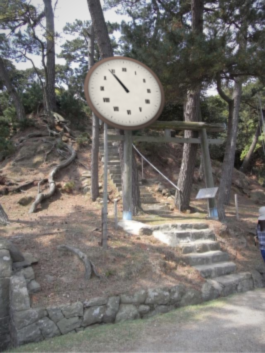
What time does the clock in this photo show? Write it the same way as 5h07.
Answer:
10h54
